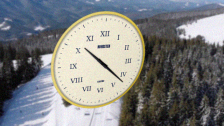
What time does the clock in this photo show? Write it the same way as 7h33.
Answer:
10h22
